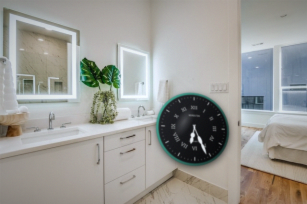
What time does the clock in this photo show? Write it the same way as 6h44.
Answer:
6h26
